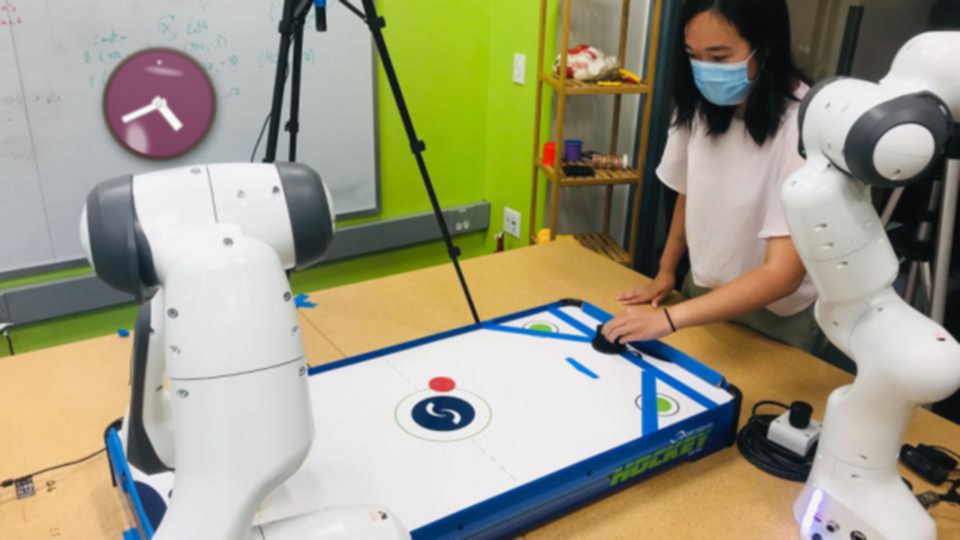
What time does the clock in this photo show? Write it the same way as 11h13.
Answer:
4h41
